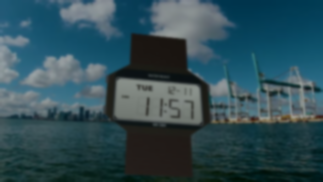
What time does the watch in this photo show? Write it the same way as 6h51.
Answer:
11h57
